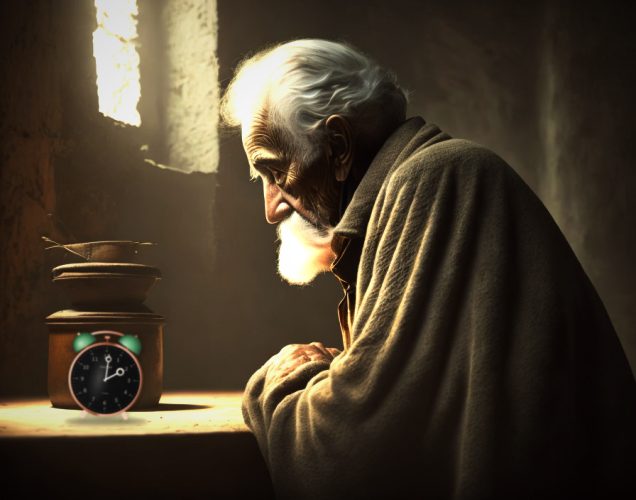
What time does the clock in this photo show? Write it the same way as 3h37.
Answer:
2h01
